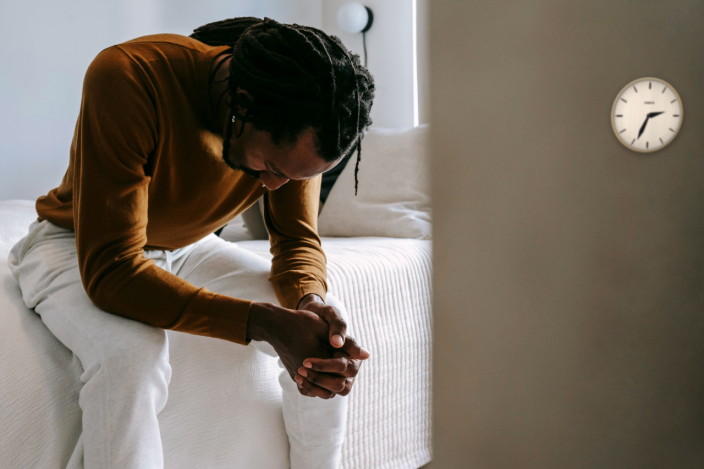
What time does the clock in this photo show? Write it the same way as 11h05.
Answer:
2h34
